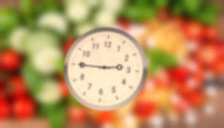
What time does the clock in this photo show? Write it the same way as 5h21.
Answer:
2h45
